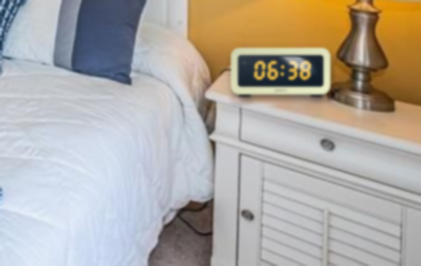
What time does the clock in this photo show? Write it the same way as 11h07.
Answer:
6h38
